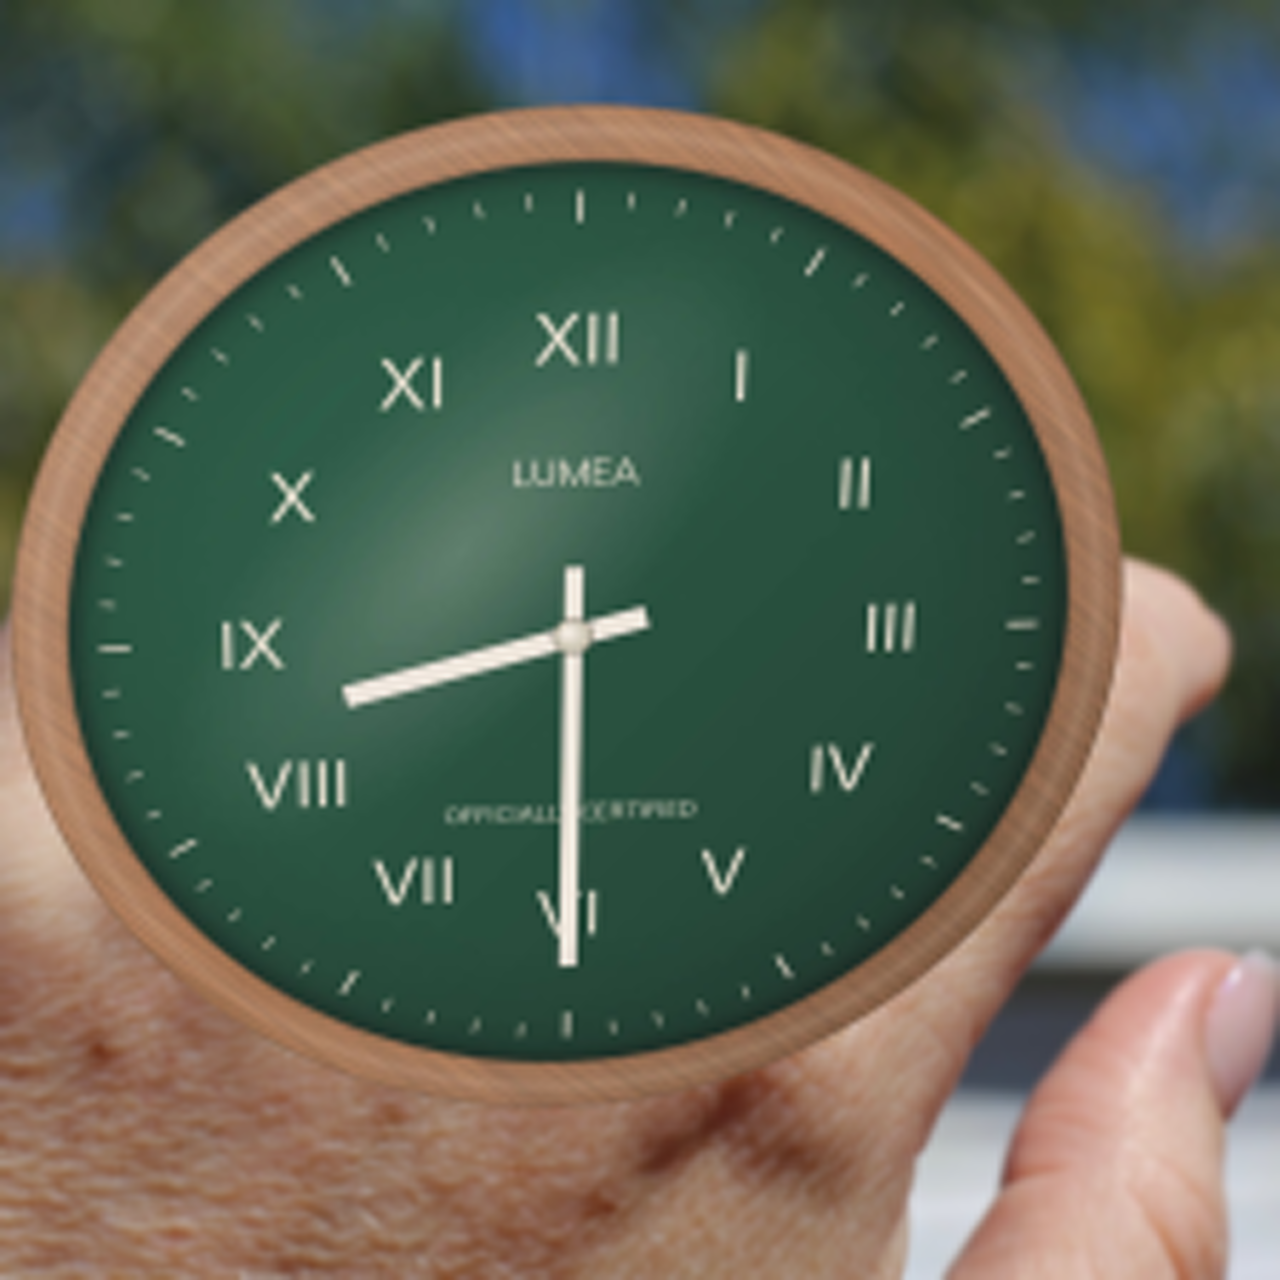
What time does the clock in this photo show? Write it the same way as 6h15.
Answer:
8h30
